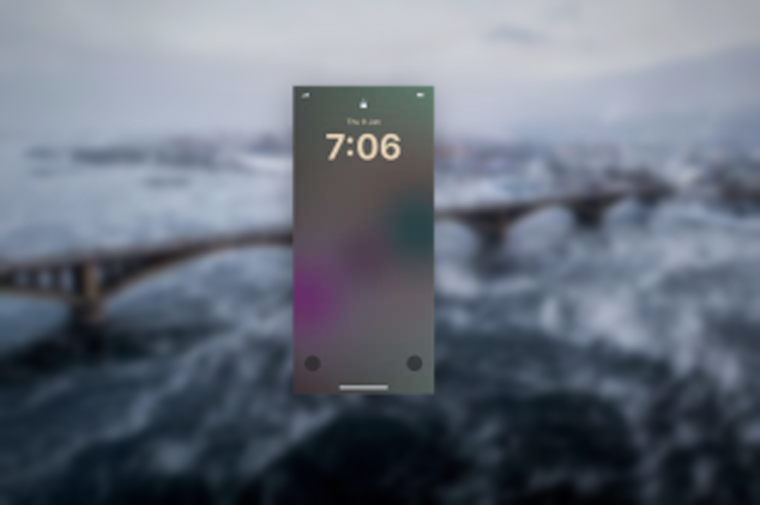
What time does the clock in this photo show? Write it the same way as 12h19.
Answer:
7h06
